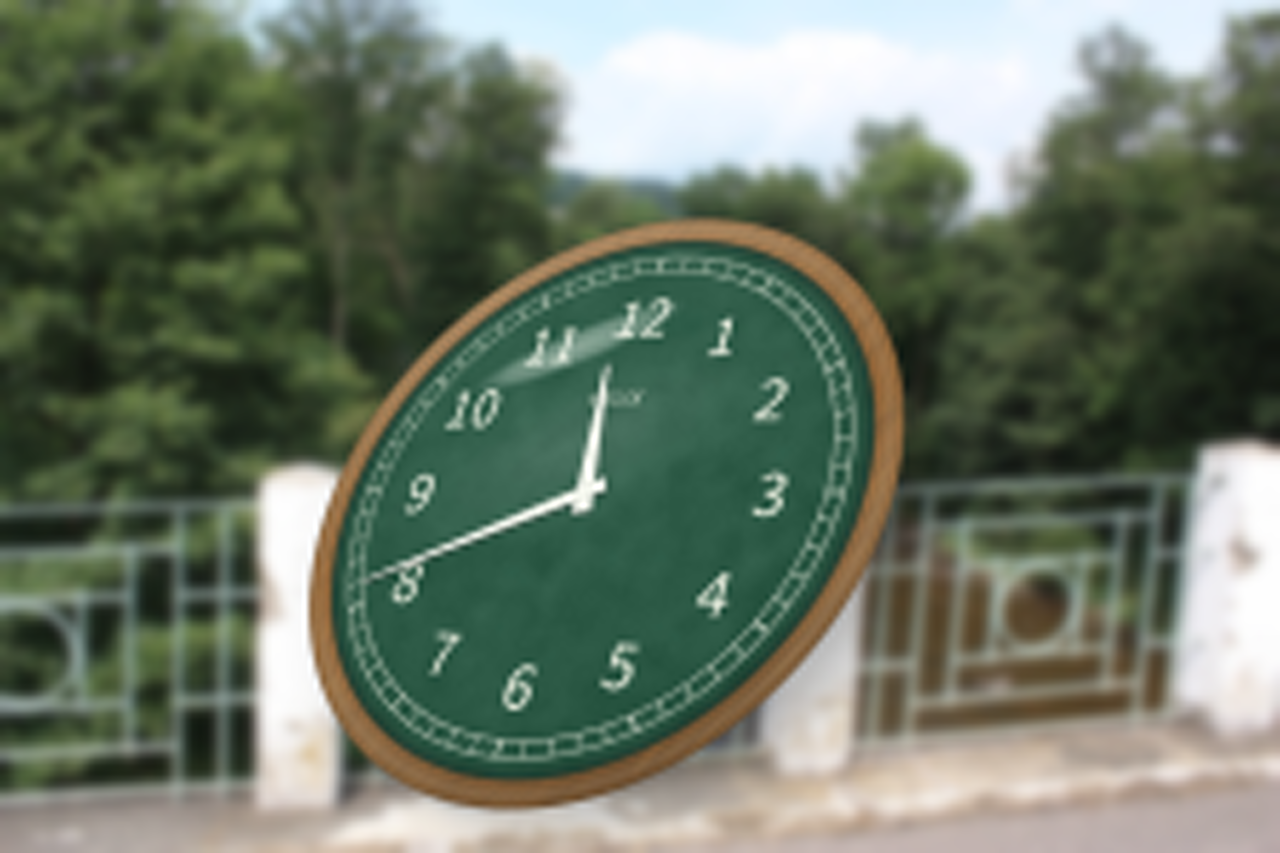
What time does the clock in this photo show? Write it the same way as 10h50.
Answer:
11h41
